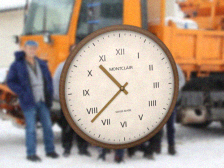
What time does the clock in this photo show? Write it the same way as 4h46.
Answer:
10h38
